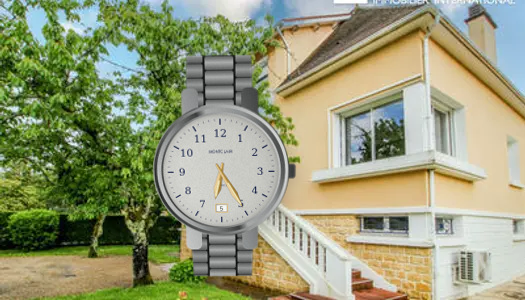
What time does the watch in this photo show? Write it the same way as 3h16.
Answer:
6h25
